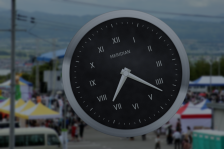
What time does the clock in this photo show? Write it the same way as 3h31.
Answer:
7h22
